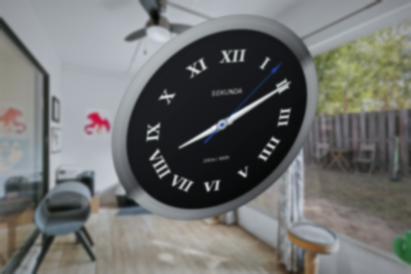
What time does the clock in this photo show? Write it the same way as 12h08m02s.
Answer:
8h10m07s
